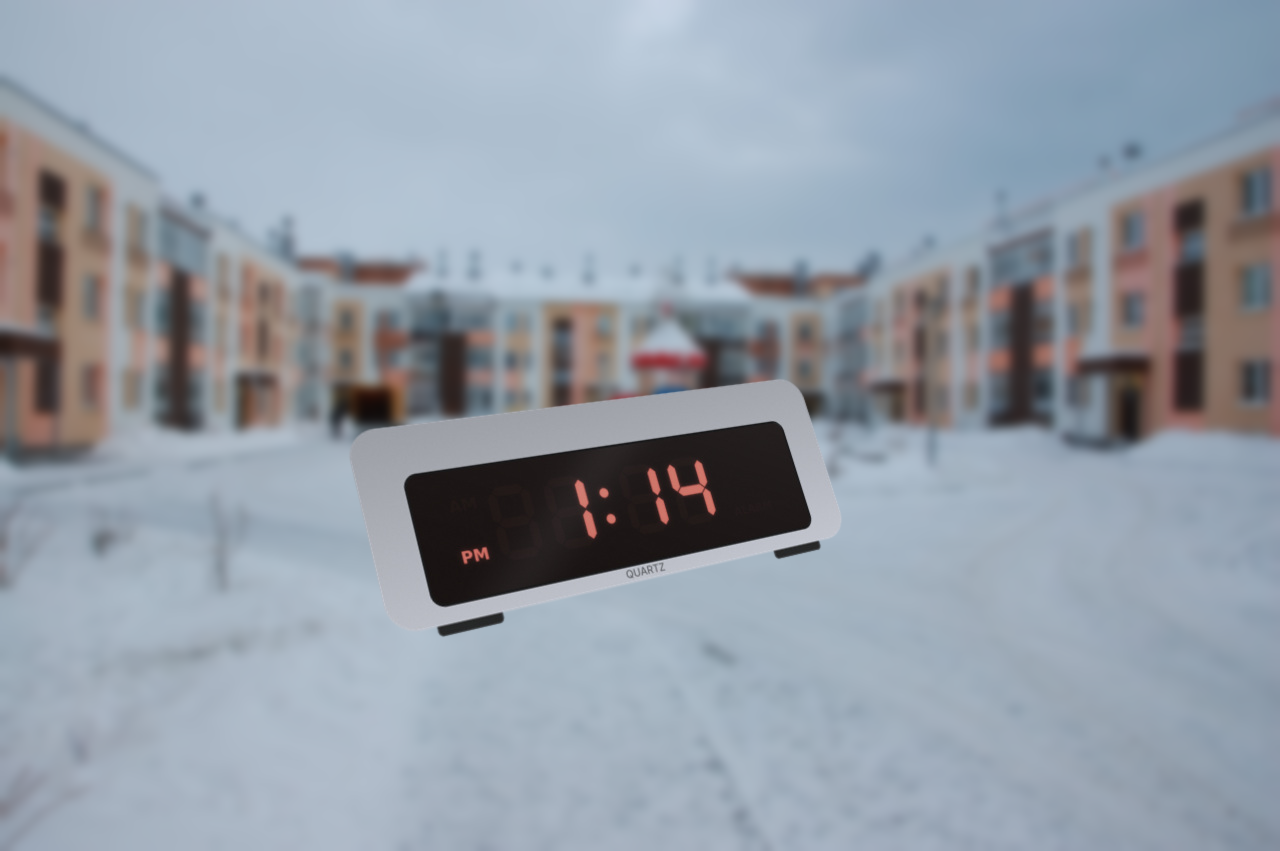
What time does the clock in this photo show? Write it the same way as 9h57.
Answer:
1h14
